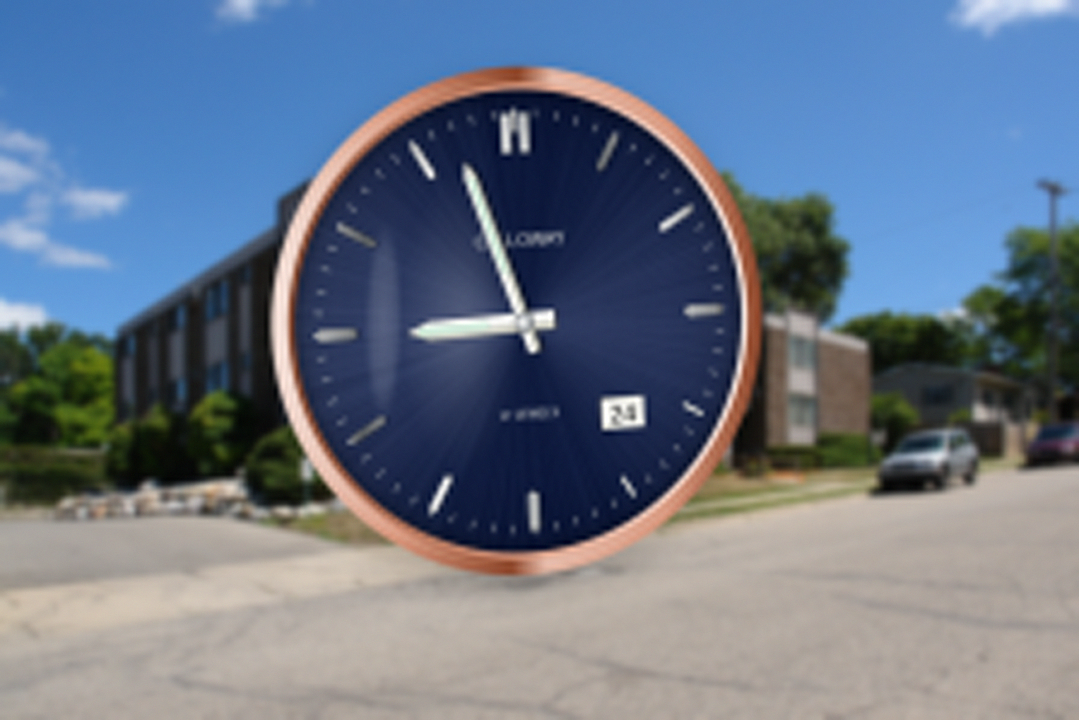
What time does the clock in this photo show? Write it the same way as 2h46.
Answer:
8h57
